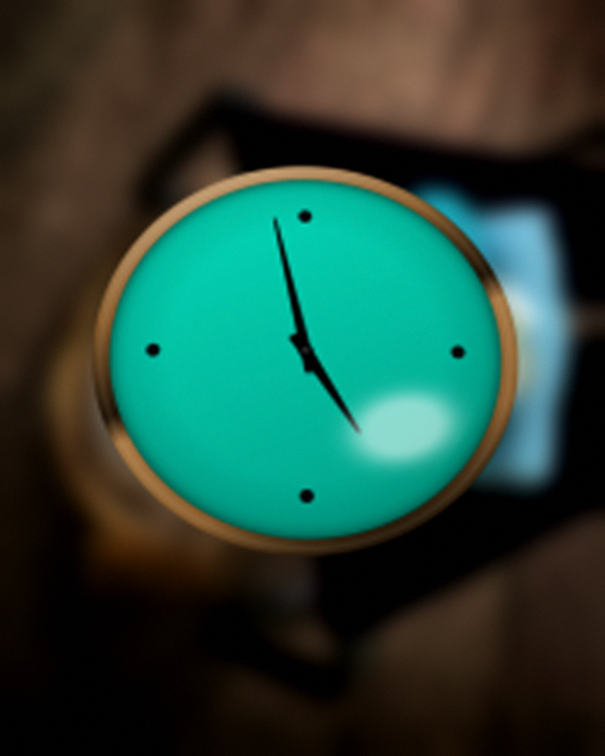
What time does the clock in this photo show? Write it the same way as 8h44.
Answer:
4h58
